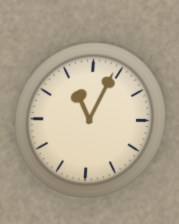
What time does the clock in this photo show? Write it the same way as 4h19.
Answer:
11h04
